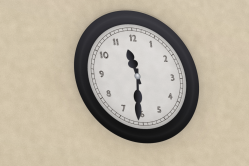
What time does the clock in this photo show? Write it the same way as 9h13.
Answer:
11h31
